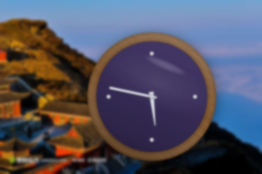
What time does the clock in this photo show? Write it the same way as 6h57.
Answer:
5h47
